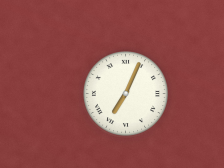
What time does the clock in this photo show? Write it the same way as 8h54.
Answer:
7h04
